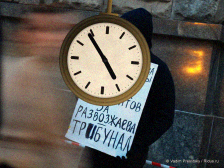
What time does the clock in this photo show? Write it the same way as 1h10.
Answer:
4h54
